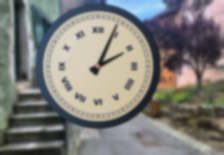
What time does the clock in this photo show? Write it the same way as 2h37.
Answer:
2h04
